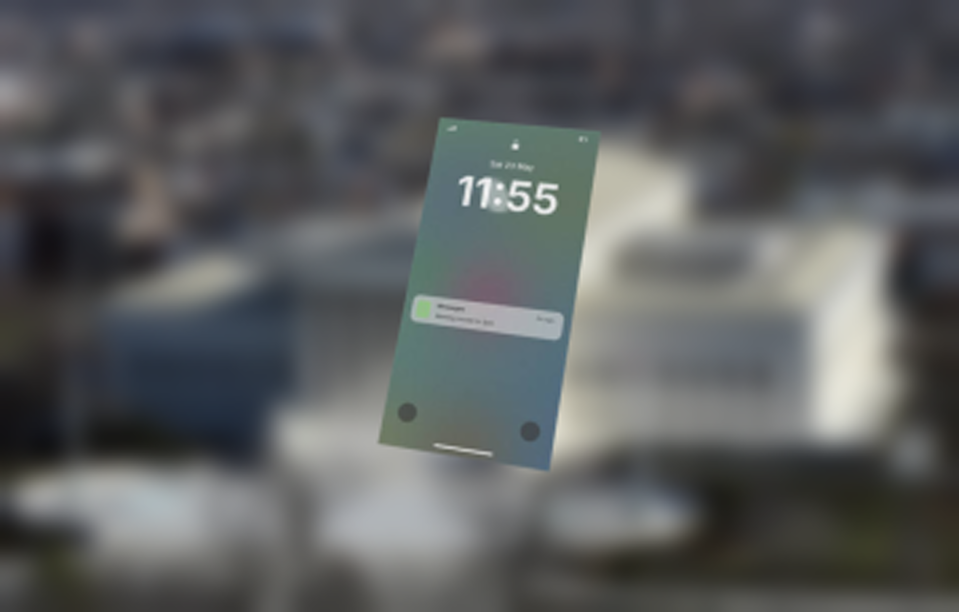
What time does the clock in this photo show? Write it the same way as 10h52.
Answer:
11h55
